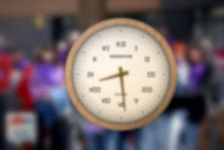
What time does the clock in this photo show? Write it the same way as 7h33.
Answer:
8h29
